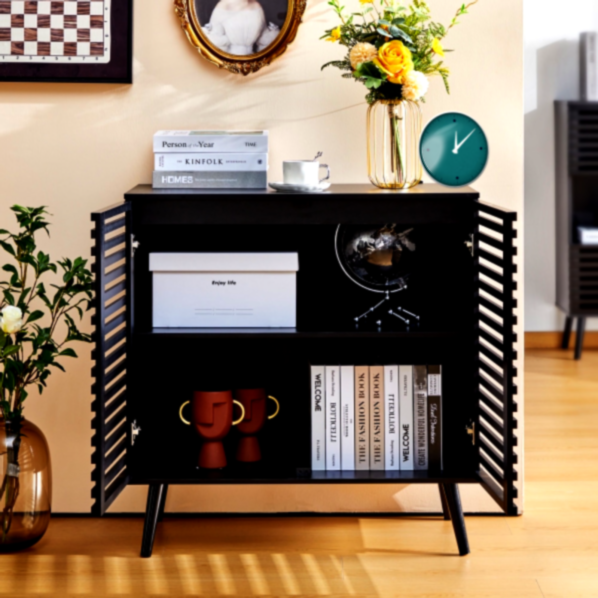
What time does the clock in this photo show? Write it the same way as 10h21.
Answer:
12h08
